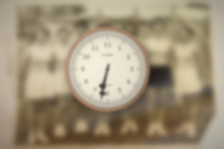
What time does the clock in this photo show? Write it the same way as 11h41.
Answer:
6h32
